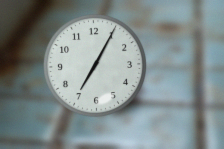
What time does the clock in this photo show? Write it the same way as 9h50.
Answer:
7h05
